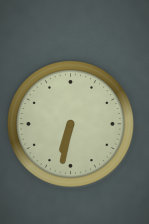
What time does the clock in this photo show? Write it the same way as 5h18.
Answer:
6h32
